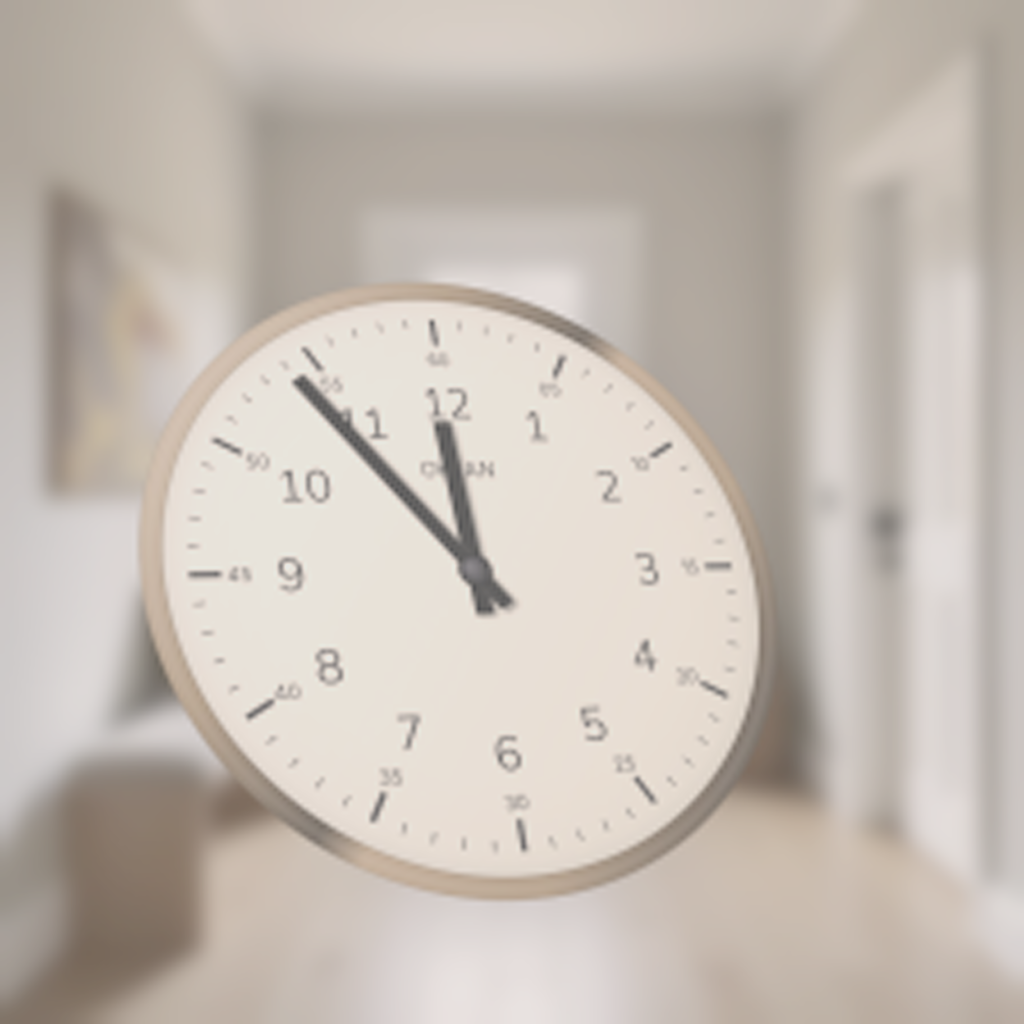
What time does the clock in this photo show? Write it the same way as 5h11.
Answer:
11h54
